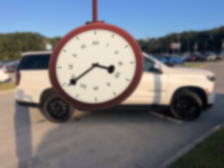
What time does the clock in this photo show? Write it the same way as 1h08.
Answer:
3h39
